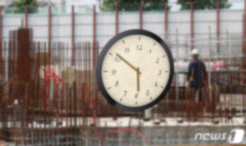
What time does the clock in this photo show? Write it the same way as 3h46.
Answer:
5h51
